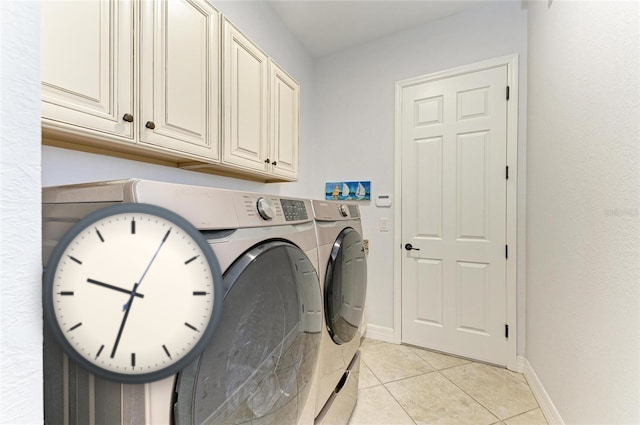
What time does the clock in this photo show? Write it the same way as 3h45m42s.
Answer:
9h33m05s
